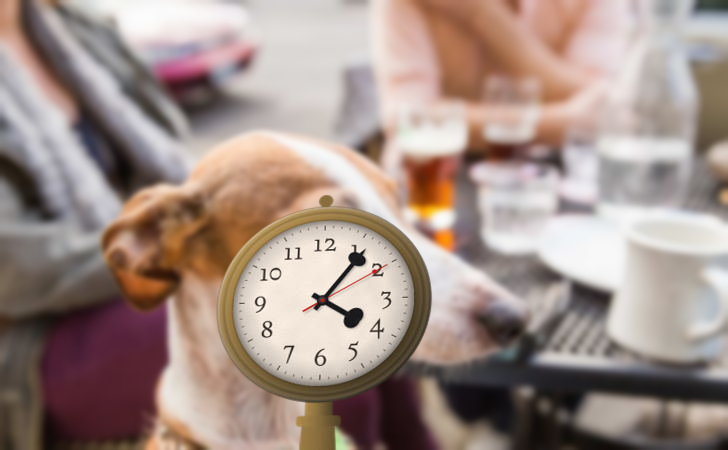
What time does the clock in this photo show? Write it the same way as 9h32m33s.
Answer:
4h06m10s
